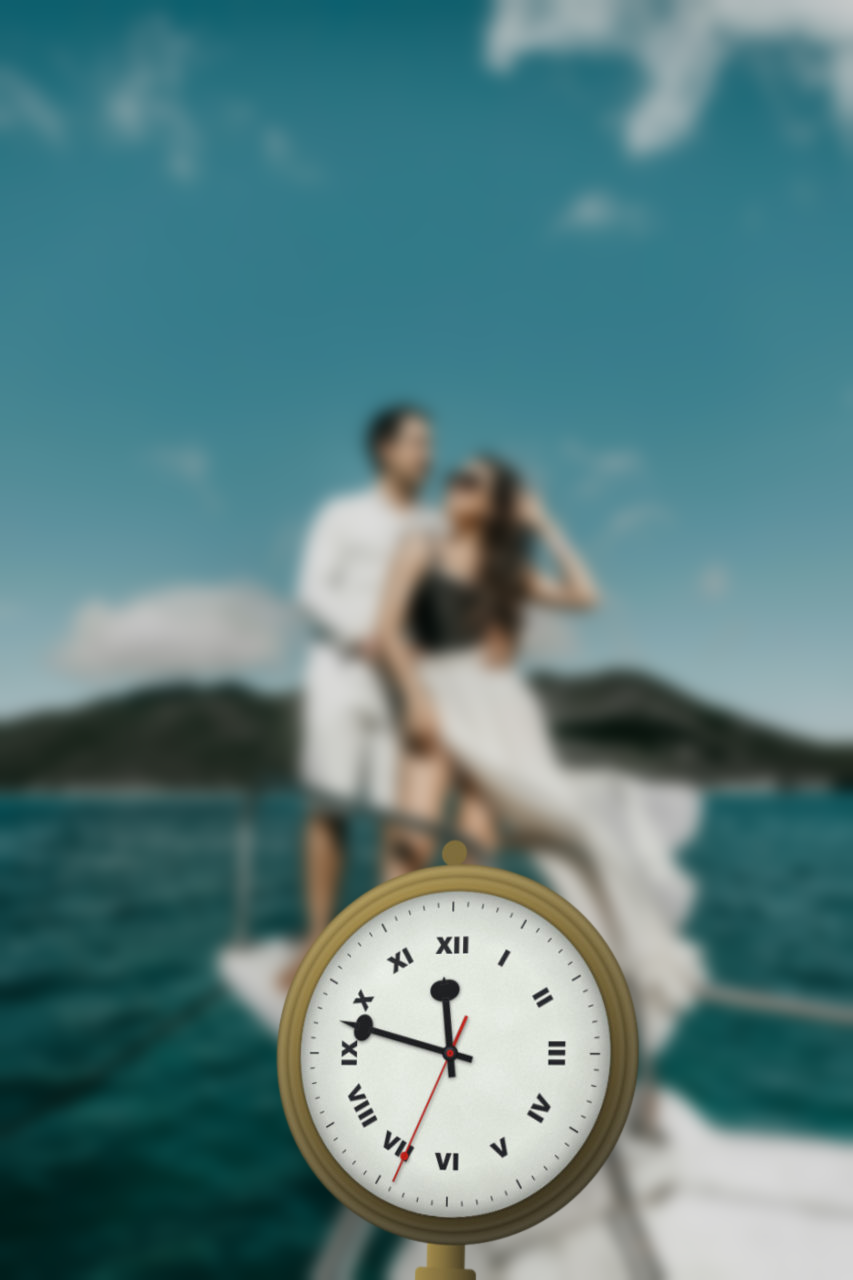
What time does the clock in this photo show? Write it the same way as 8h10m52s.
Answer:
11h47m34s
